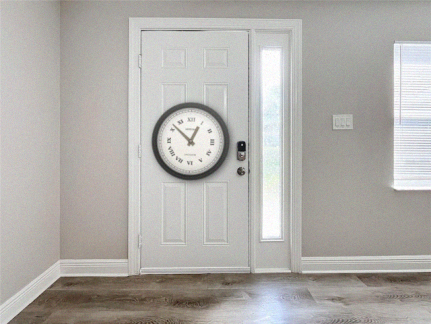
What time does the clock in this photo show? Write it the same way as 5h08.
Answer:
12h52
